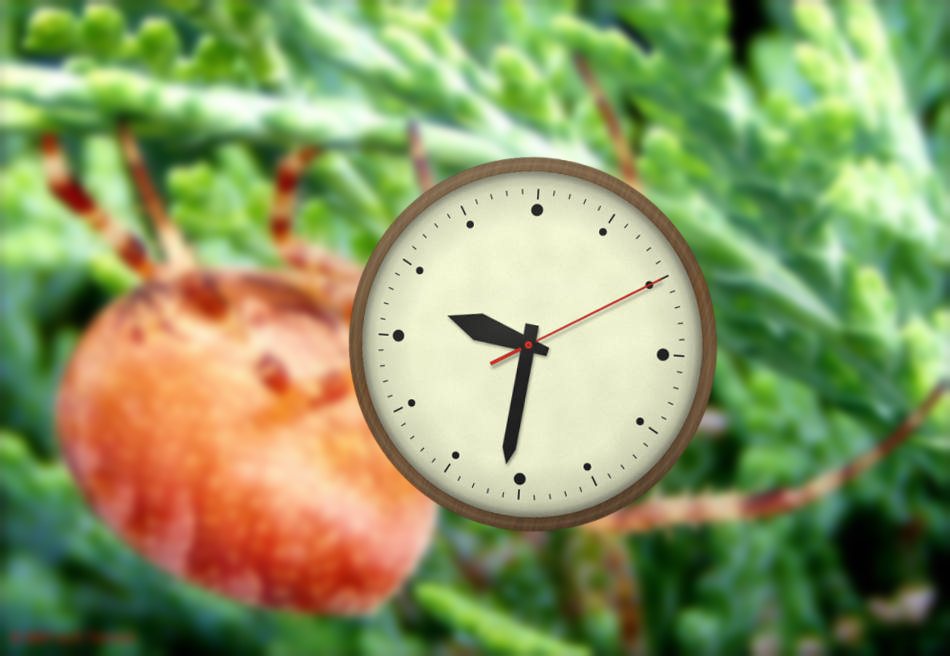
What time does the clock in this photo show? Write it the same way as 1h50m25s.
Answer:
9h31m10s
